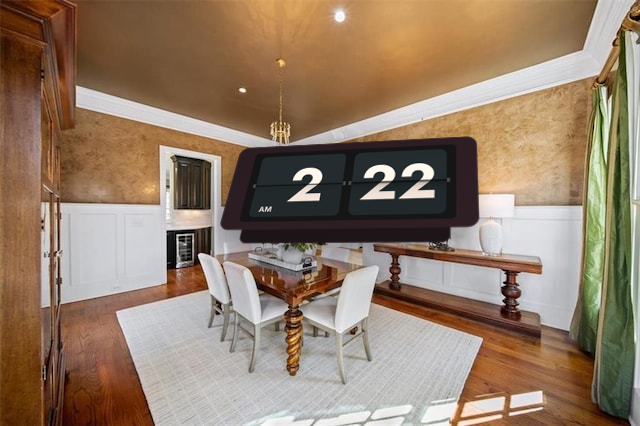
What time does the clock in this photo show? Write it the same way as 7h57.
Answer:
2h22
